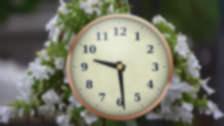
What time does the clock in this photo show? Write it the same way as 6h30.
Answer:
9h29
